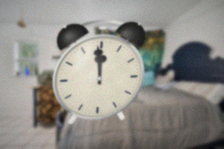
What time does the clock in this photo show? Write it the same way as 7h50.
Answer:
11h59
